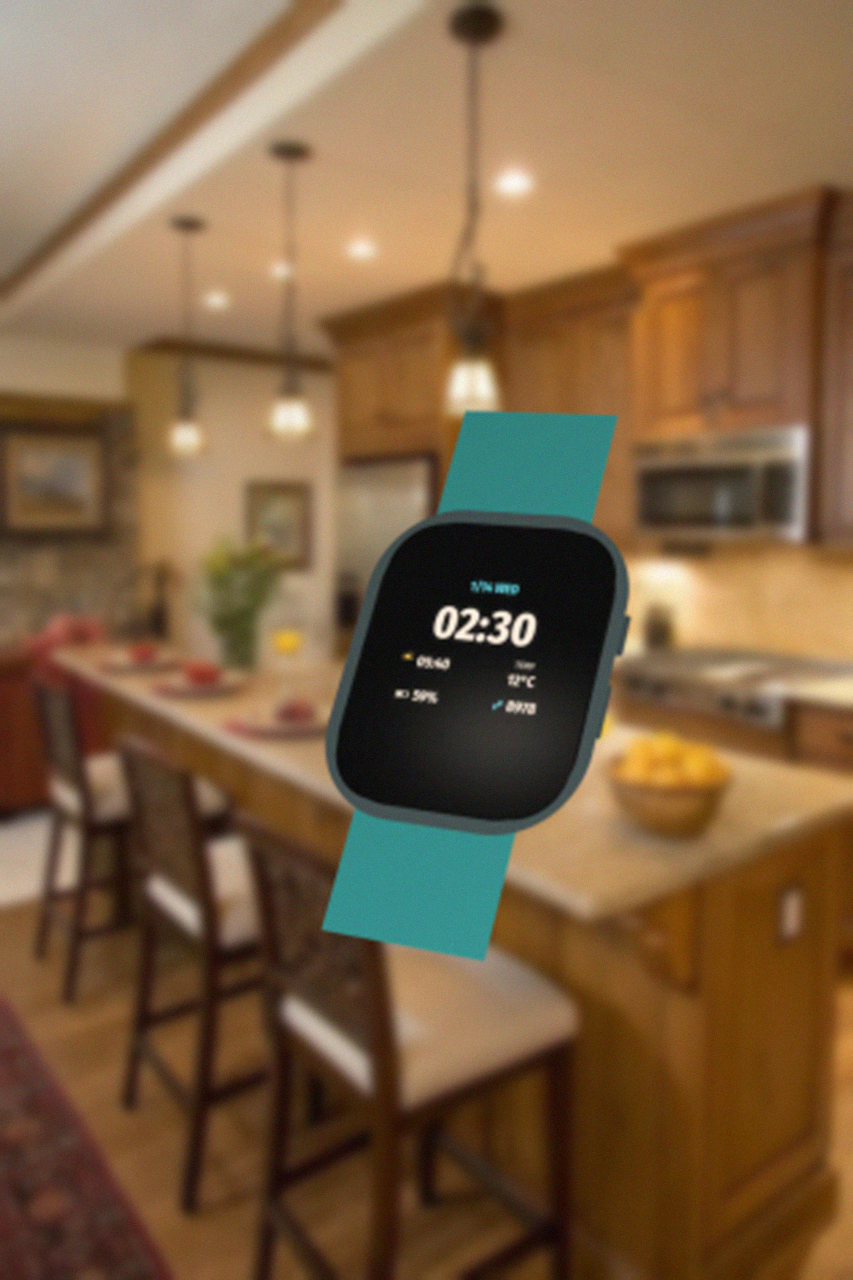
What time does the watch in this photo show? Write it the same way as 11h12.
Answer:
2h30
